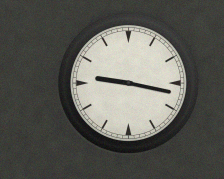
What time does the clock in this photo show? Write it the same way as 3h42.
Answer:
9h17
